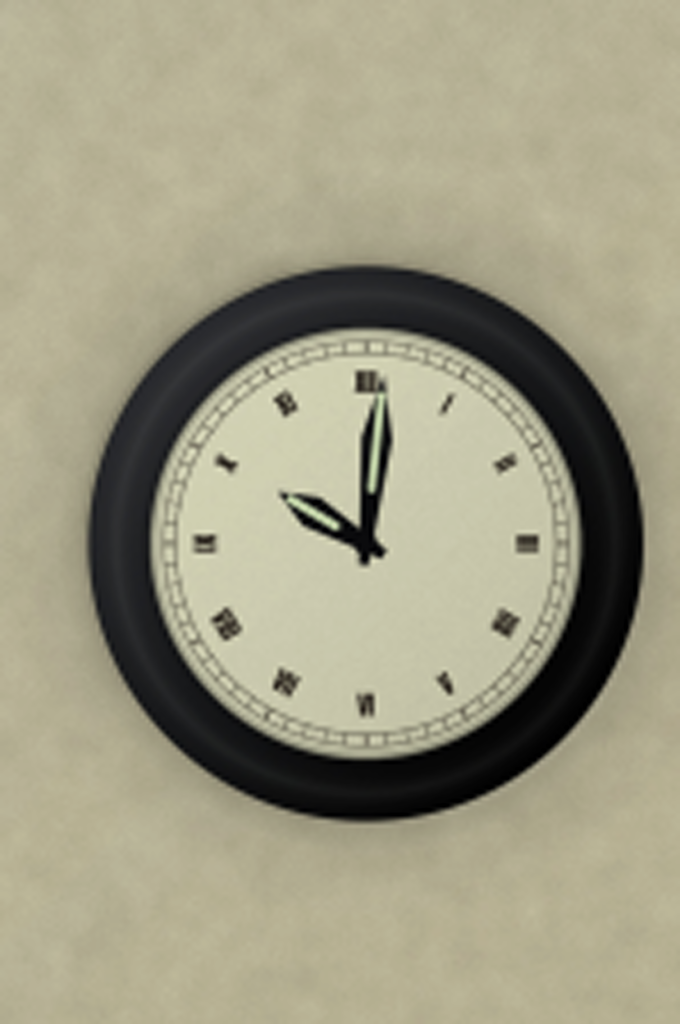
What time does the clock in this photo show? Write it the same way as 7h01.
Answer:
10h01
